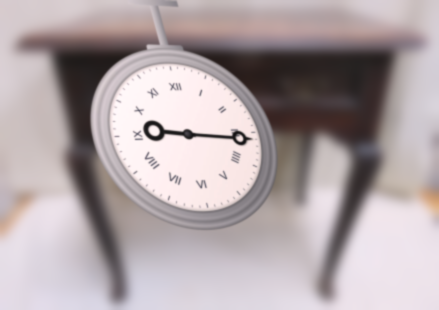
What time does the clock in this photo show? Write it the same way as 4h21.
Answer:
9h16
